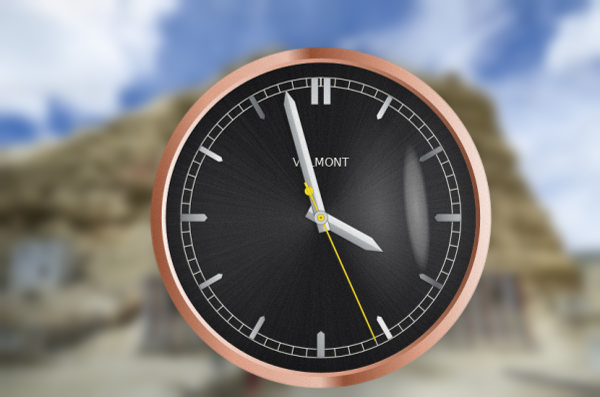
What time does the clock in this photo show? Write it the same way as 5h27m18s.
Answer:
3h57m26s
